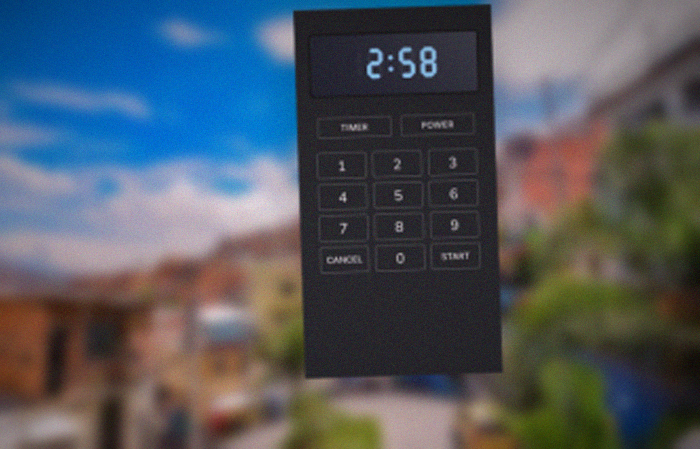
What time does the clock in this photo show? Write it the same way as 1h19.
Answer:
2h58
